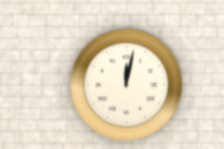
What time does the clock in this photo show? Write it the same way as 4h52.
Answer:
12h02
